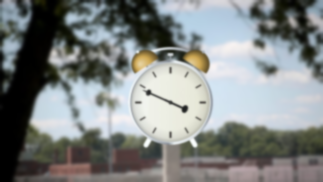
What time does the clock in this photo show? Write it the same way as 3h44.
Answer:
3h49
